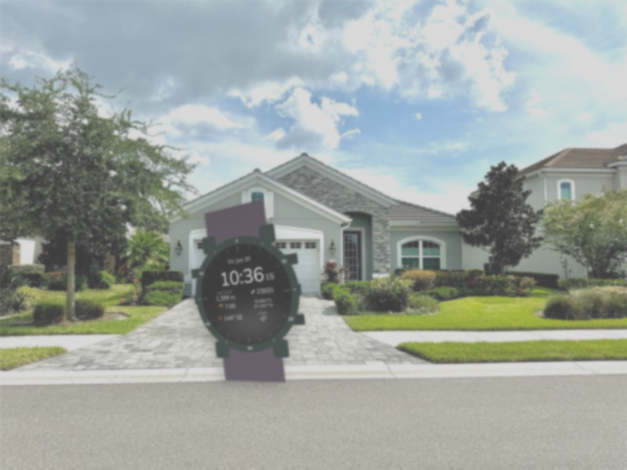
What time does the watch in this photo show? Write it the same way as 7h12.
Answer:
10h36
